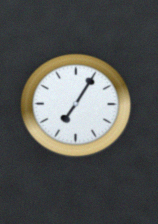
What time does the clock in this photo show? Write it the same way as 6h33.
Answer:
7h05
